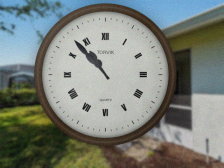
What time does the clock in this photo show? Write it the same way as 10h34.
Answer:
10h53
